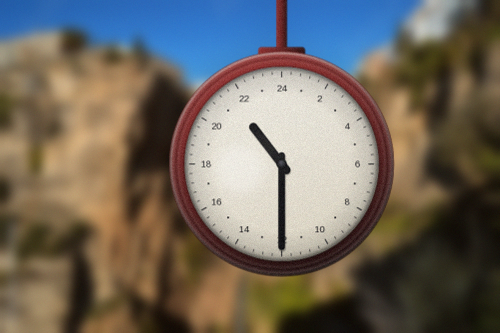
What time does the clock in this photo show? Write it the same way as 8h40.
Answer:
21h30
